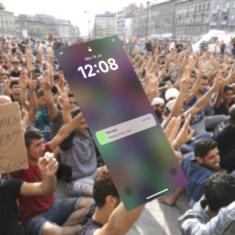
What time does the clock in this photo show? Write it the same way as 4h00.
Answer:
12h08
